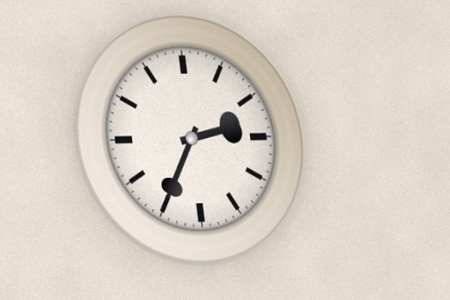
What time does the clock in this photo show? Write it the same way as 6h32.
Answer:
2h35
